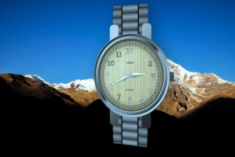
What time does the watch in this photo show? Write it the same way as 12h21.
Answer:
2h41
